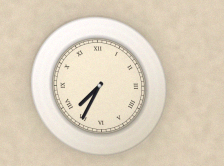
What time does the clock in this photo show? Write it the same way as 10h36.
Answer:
7h35
